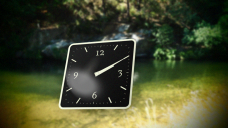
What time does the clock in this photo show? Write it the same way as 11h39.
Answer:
2h10
